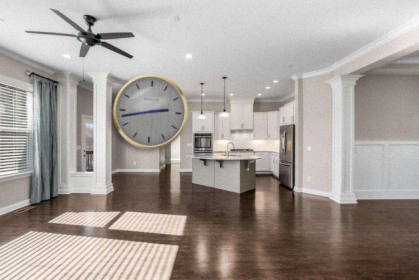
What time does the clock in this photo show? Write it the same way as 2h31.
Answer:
2h43
